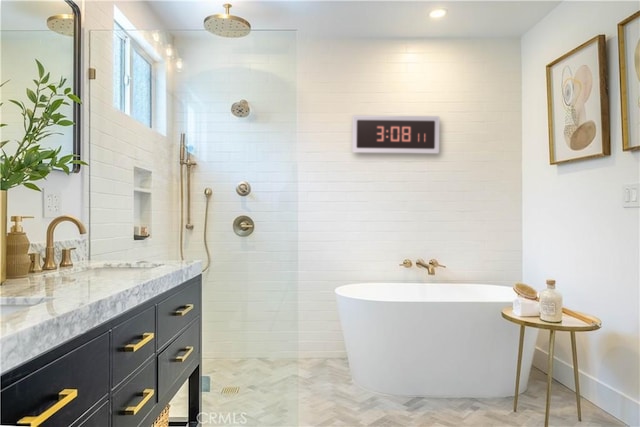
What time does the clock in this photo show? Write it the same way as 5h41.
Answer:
3h08
